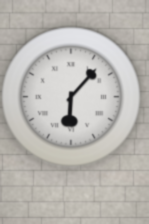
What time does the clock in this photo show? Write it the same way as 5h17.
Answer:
6h07
